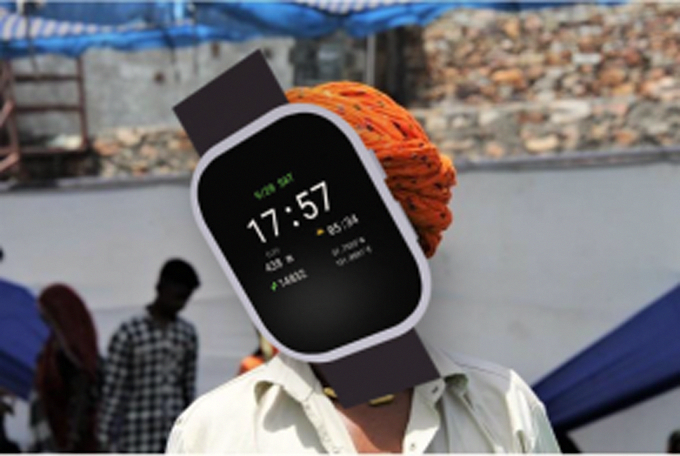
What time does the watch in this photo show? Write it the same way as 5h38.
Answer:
17h57
